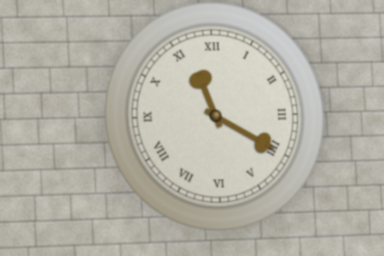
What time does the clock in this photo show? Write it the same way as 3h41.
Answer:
11h20
